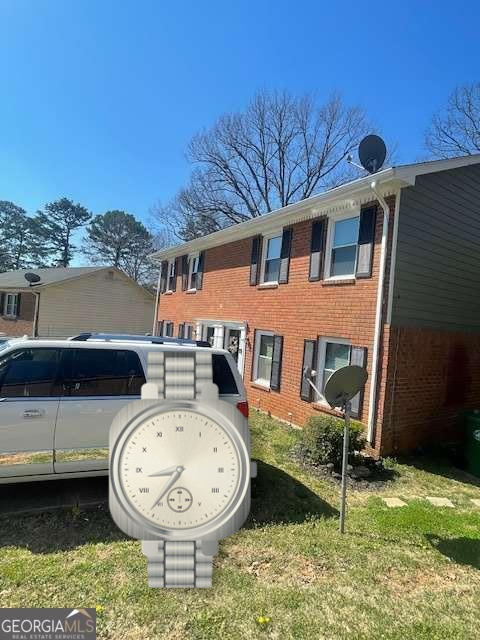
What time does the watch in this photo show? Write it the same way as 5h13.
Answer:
8h36
